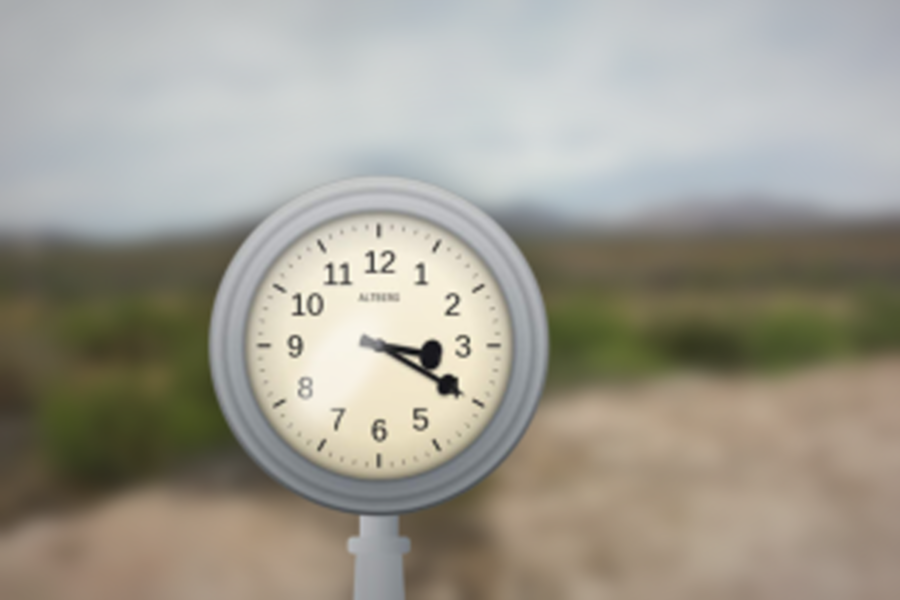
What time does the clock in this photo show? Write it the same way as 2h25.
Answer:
3h20
